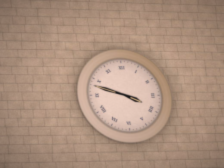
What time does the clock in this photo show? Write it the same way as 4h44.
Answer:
3h48
